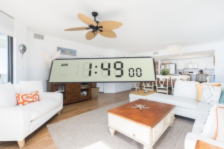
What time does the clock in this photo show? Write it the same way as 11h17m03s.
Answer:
1h49m00s
